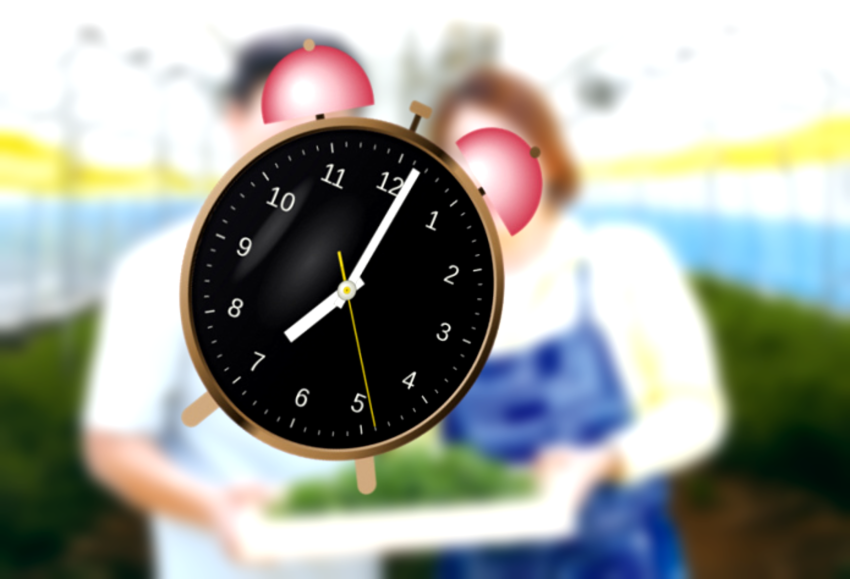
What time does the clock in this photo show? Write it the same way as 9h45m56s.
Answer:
7h01m24s
